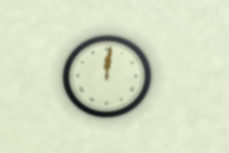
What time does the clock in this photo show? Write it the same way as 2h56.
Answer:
12h01
